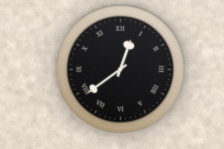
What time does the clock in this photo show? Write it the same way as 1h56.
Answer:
12h39
